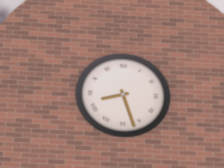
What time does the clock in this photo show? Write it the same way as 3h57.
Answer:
8h27
